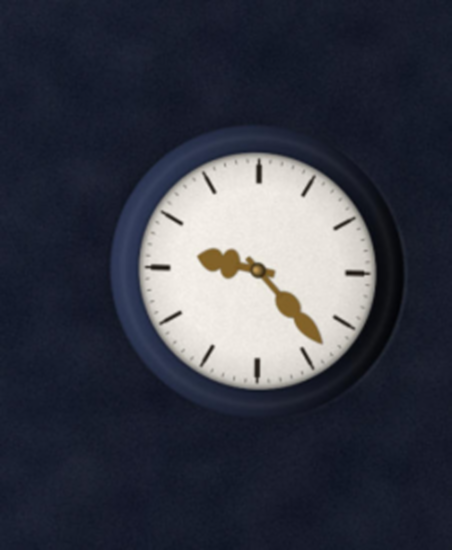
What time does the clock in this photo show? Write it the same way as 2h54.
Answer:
9h23
